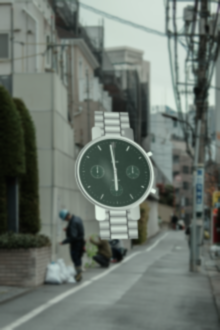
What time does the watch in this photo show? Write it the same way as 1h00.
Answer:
5h59
